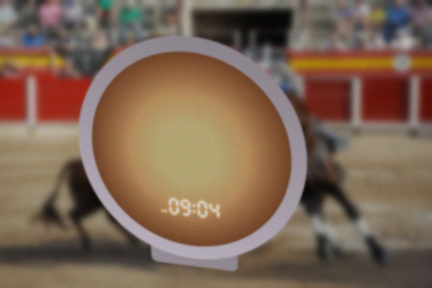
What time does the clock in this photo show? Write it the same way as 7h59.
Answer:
9h04
